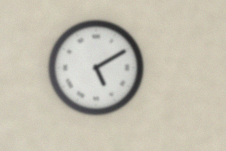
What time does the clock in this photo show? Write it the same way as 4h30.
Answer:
5h10
